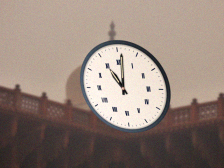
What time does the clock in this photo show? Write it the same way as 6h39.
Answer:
11h01
